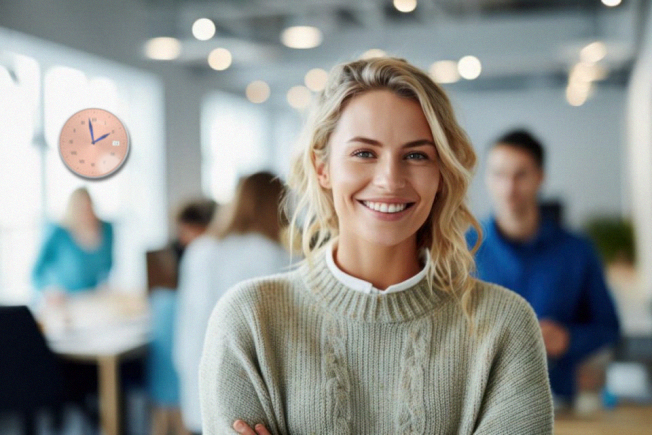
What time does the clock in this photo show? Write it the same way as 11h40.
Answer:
1h58
